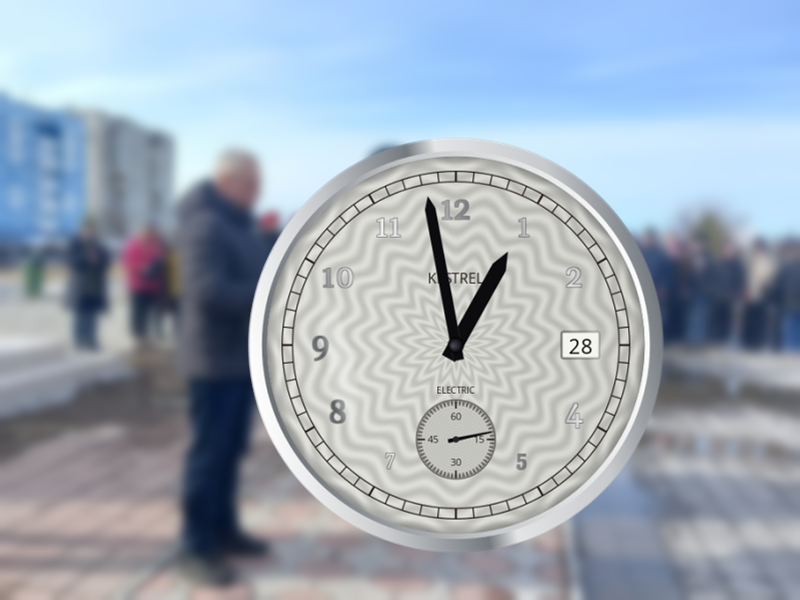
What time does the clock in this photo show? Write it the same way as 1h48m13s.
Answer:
12h58m13s
